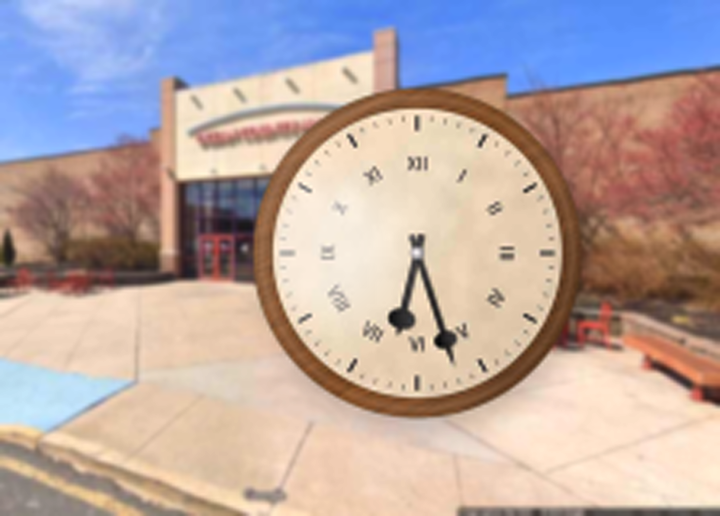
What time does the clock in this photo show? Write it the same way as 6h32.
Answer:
6h27
